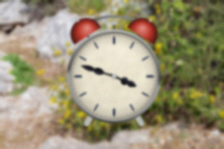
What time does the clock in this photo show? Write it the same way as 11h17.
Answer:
3h48
